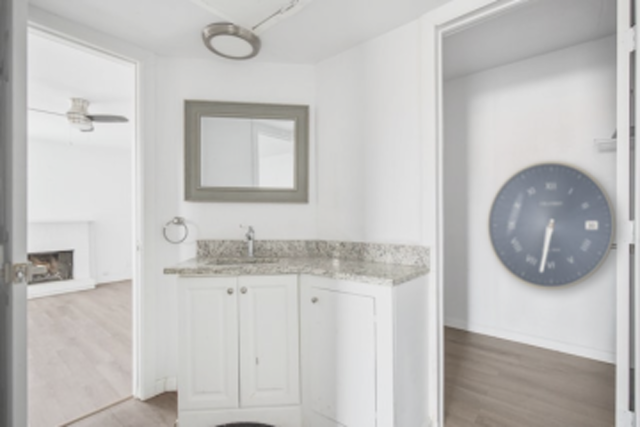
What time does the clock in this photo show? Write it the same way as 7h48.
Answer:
6h32
